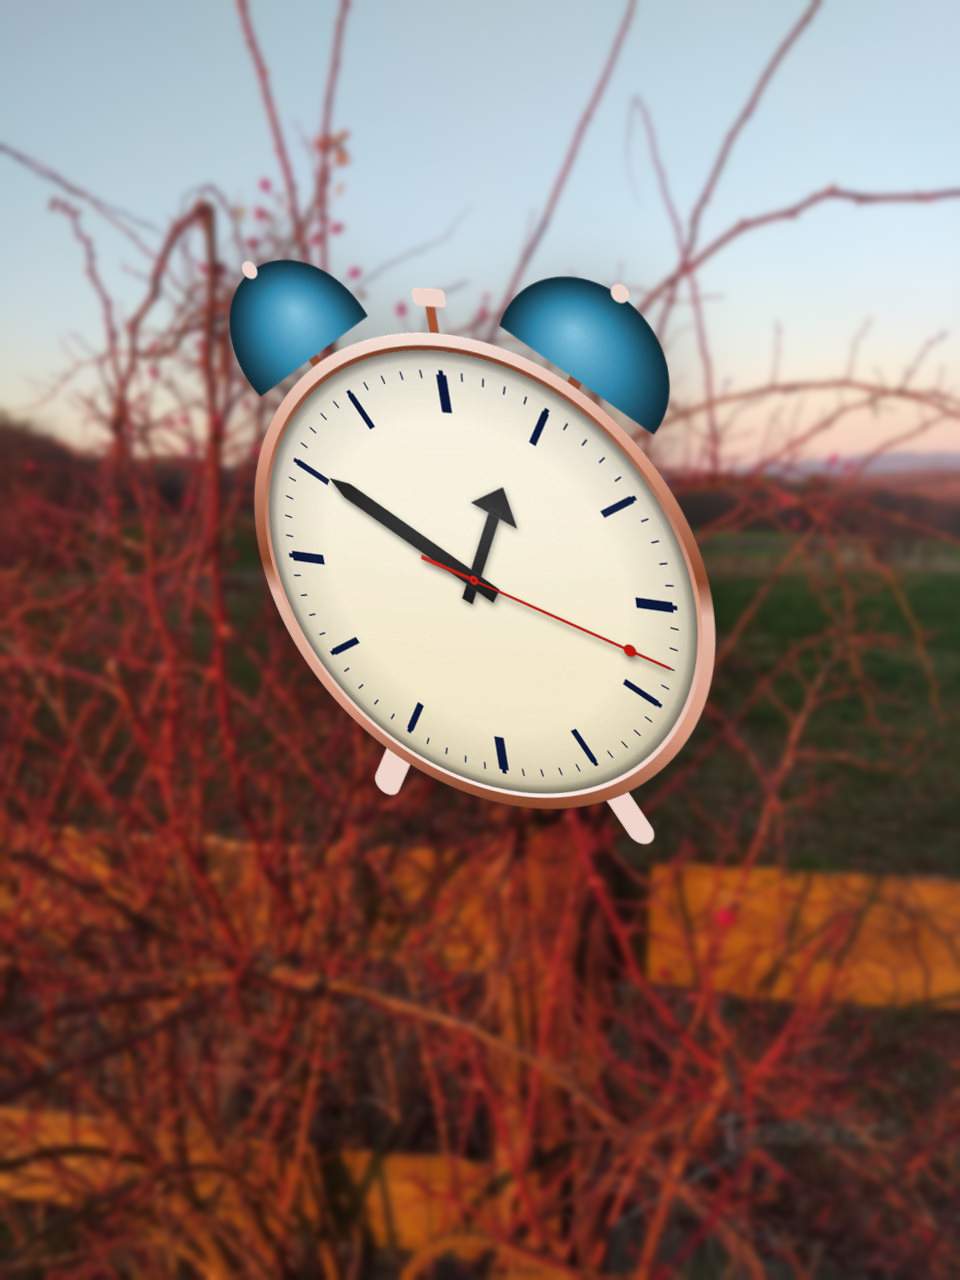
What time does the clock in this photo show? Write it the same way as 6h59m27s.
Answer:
12h50m18s
